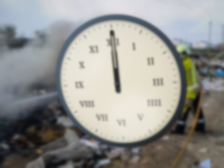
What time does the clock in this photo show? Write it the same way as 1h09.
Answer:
12h00
